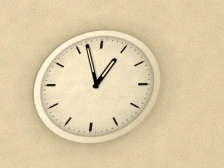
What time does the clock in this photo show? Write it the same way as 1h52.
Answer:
12h57
